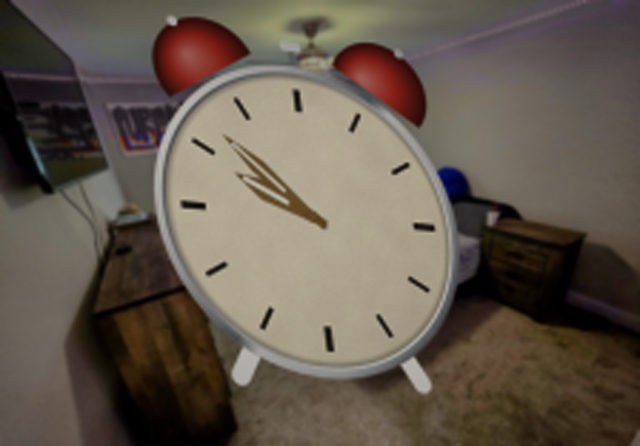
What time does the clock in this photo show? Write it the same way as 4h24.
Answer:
9h52
